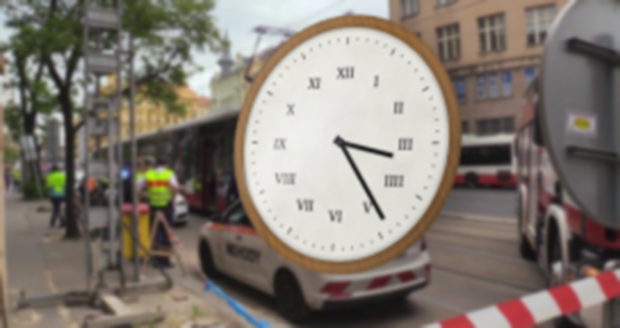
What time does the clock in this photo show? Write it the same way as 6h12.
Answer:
3h24
